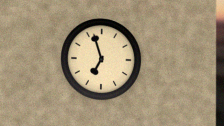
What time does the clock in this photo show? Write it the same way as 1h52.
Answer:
6h57
